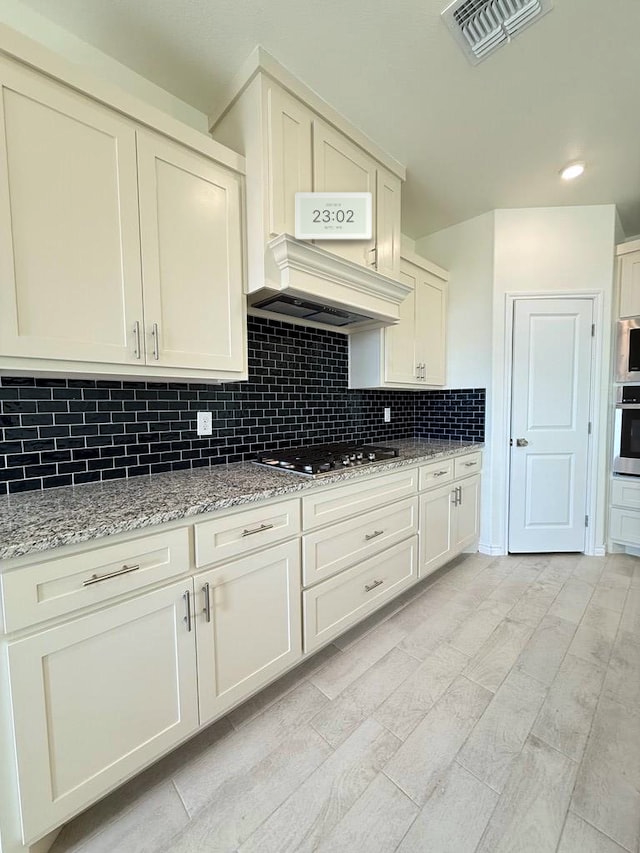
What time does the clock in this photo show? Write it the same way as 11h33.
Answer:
23h02
